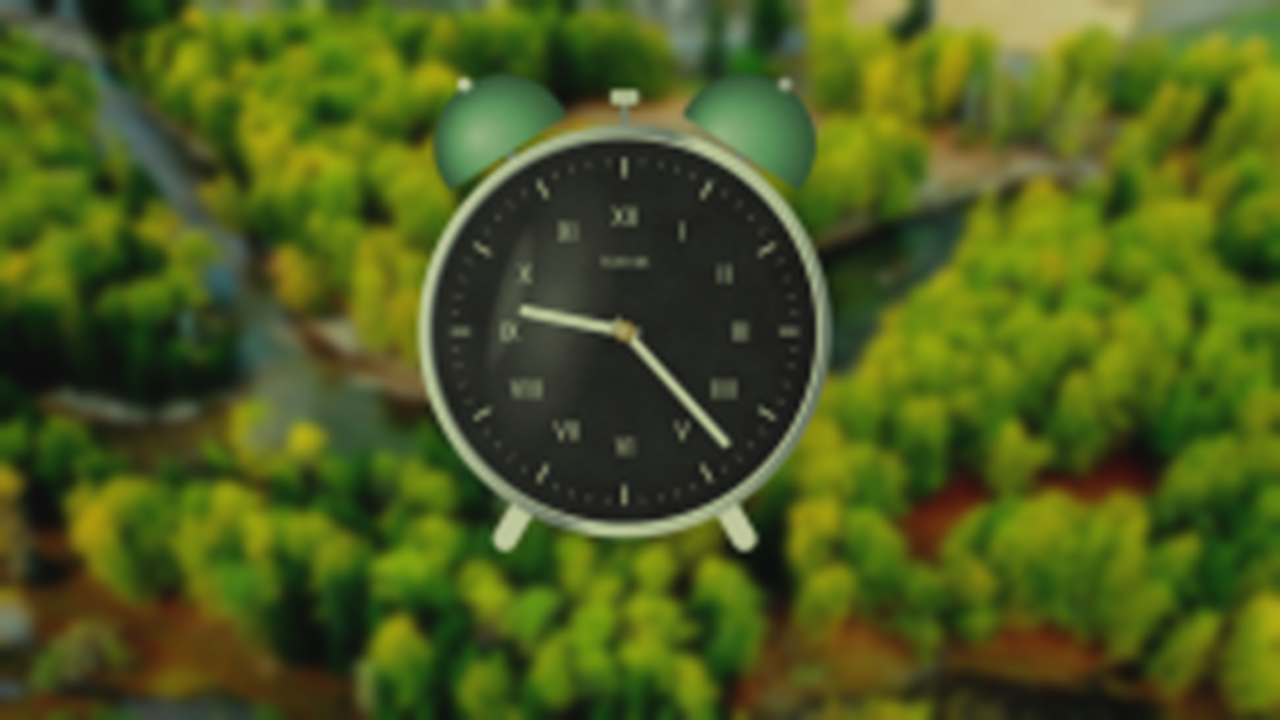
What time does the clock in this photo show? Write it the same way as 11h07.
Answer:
9h23
